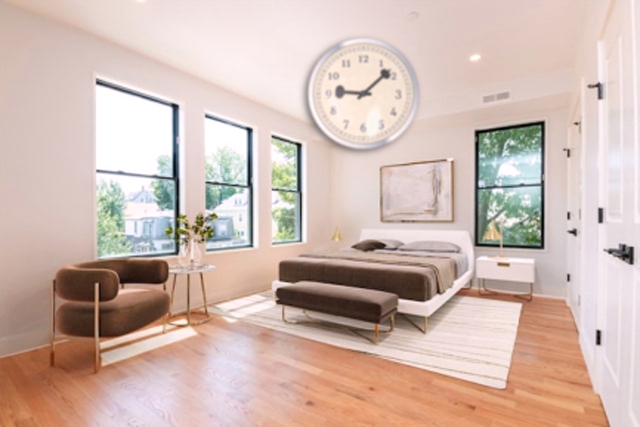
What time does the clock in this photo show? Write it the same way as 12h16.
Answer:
9h08
